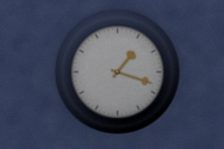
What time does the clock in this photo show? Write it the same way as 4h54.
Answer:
1h18
